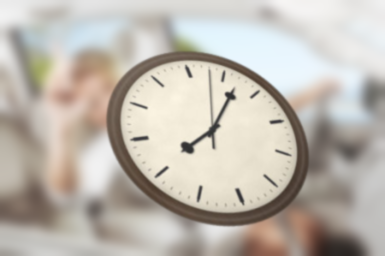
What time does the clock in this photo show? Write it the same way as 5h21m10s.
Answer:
8h07m03s
